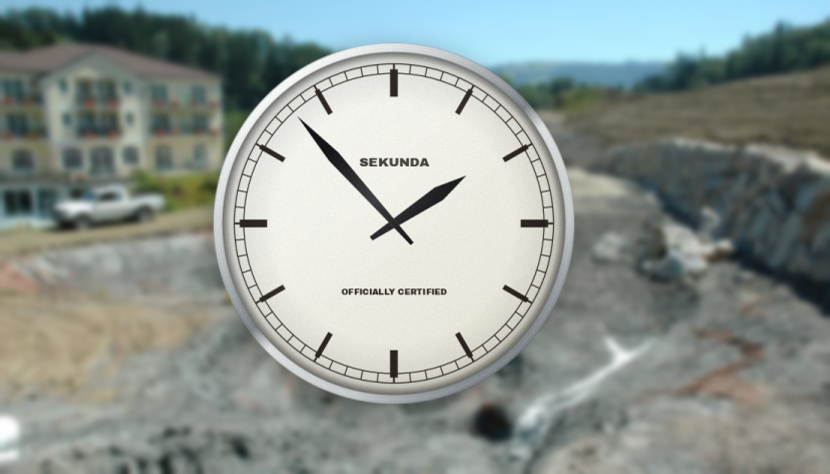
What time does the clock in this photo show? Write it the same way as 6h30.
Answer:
1h53
